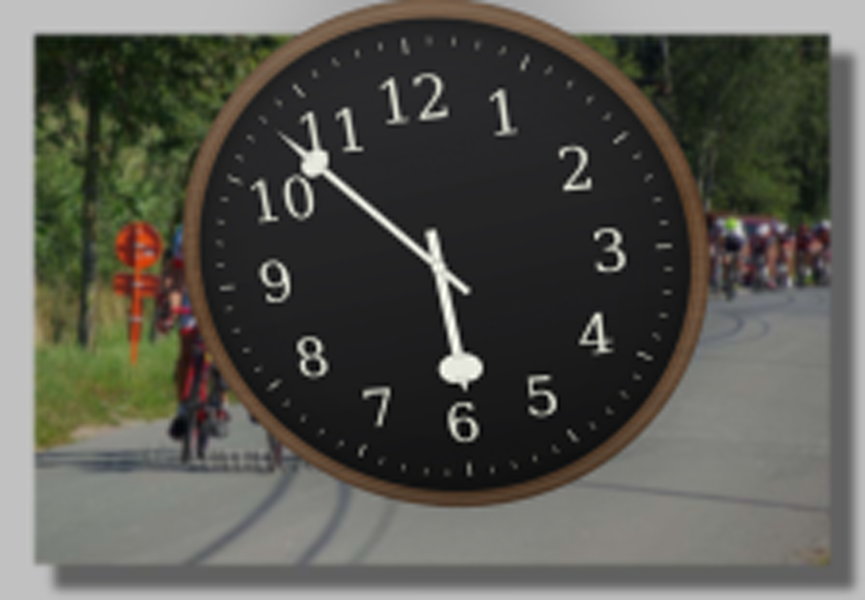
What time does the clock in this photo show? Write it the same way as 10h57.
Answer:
5h53
